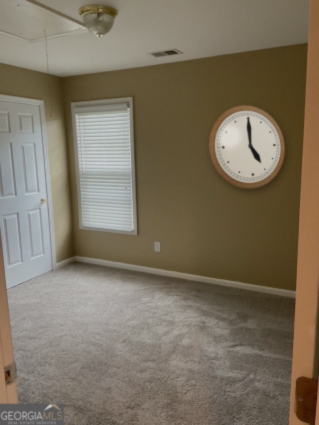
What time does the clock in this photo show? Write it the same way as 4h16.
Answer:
5h00
